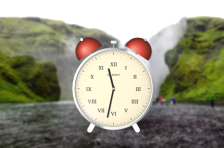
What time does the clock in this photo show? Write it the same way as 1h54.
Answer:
11h32
